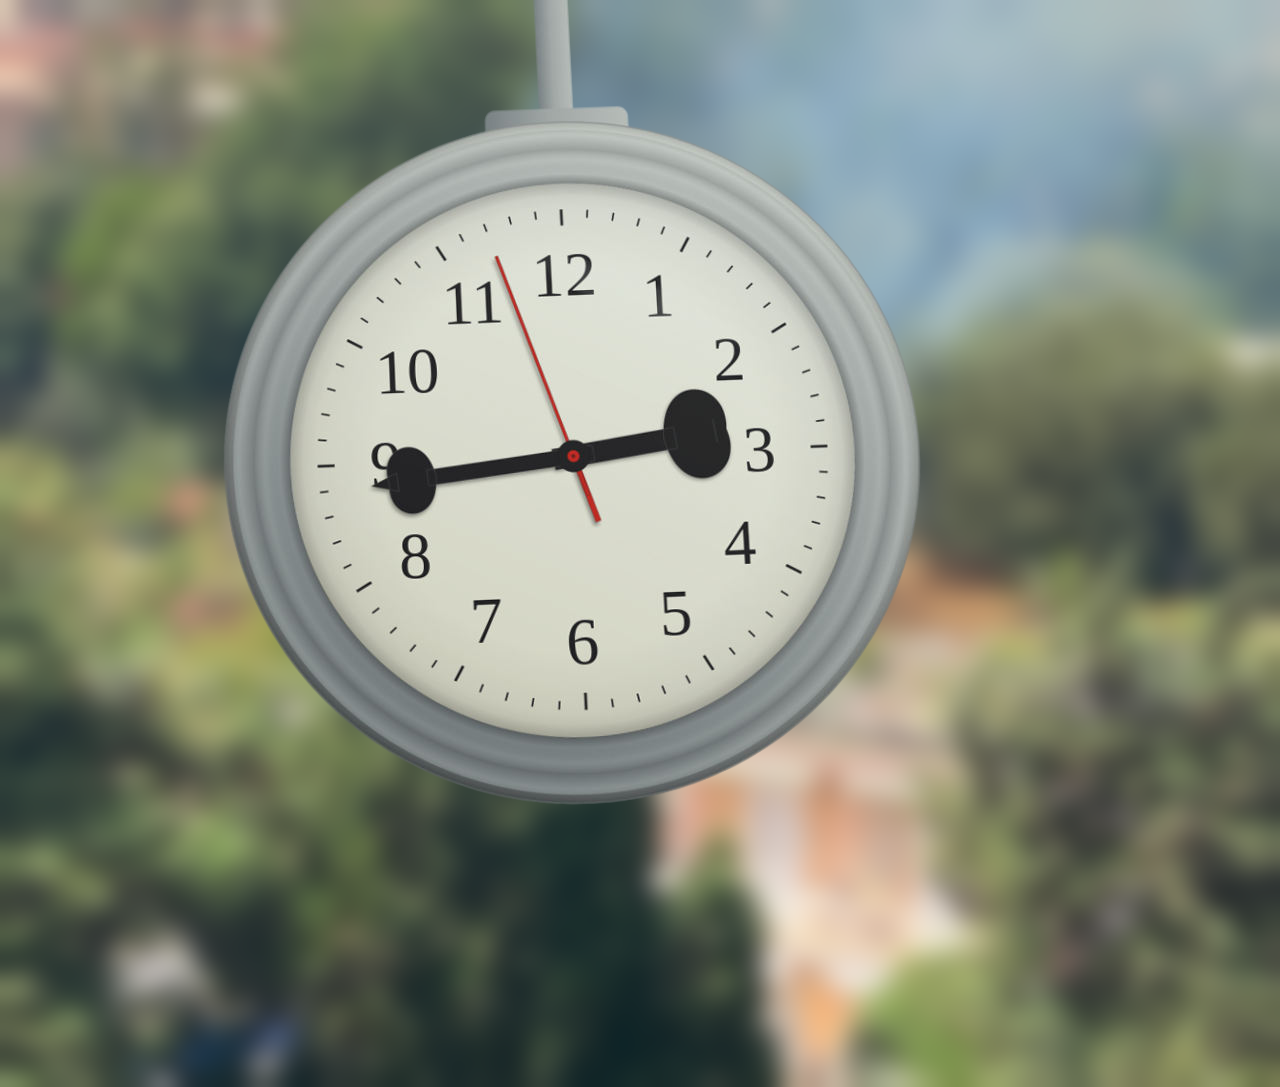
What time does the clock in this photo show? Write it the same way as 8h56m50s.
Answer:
2h43m57s
